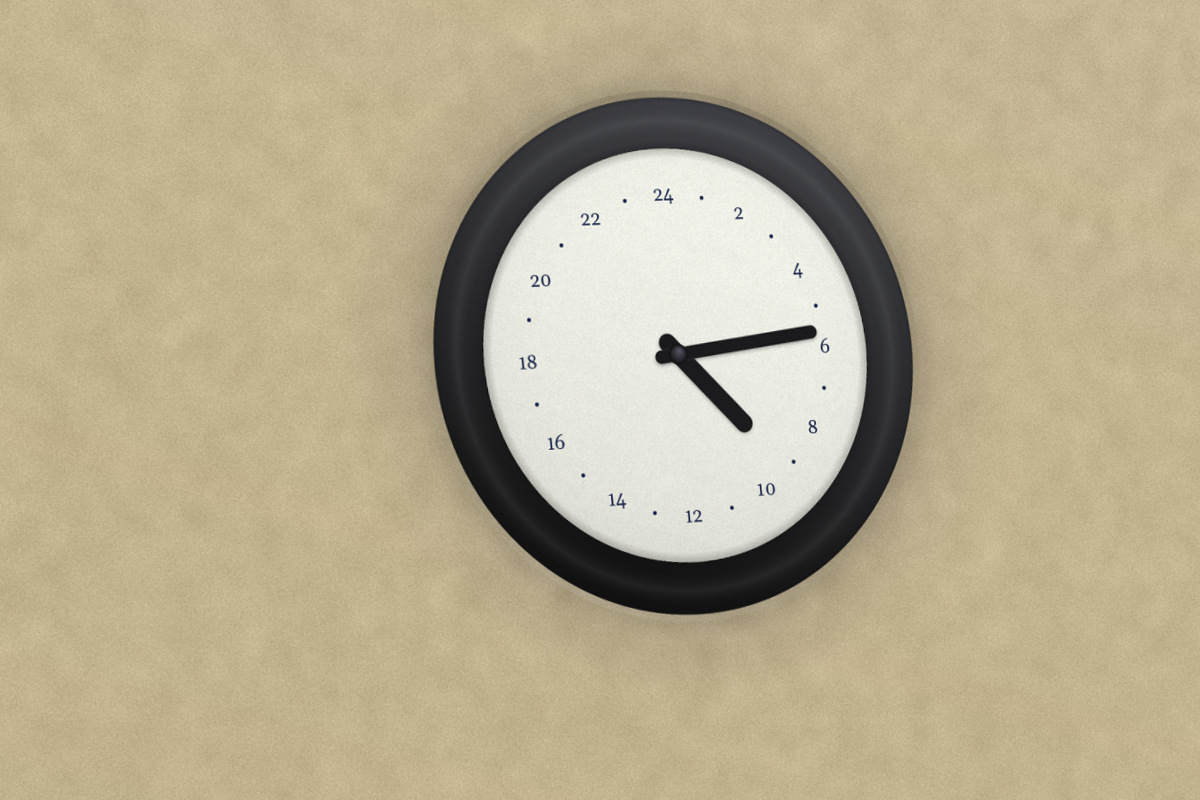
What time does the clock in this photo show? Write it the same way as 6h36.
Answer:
9h14
